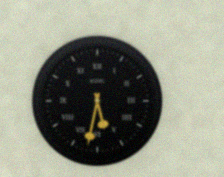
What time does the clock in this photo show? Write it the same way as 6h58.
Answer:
5h32
